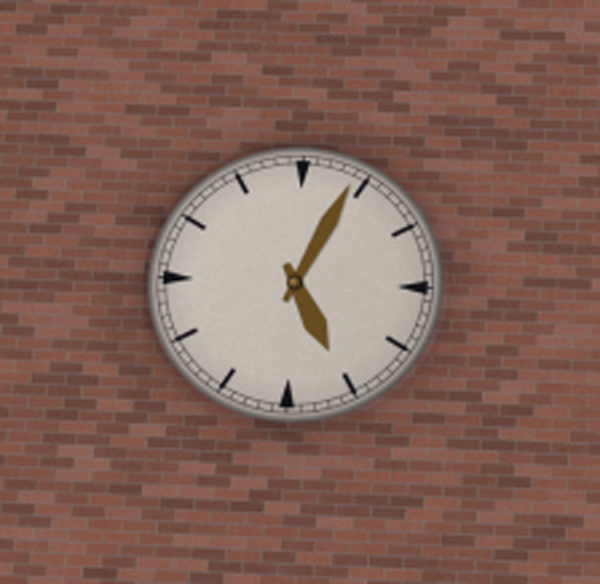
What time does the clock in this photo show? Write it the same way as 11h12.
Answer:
5h04
